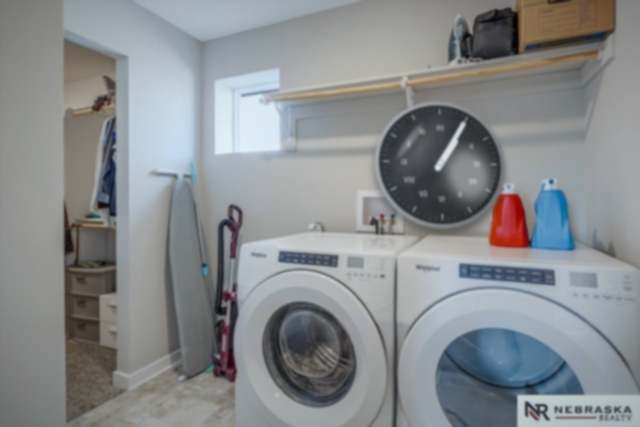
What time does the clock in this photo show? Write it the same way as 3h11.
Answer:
1h05
